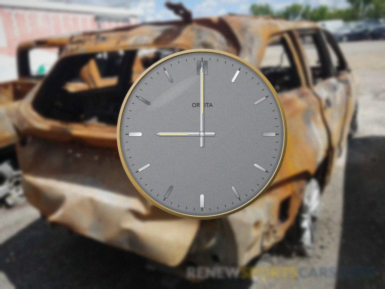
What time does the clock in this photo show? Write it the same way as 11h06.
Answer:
9h00
